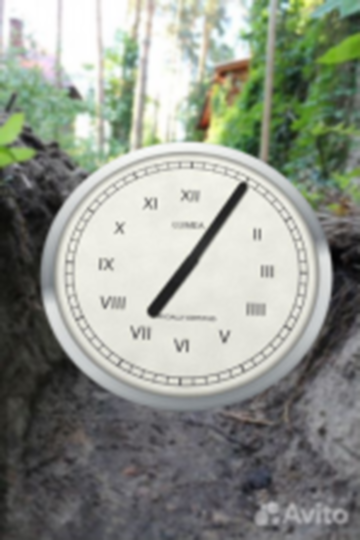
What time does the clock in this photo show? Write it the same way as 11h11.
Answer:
7h05
